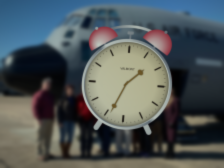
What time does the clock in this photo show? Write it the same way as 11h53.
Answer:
1h34
